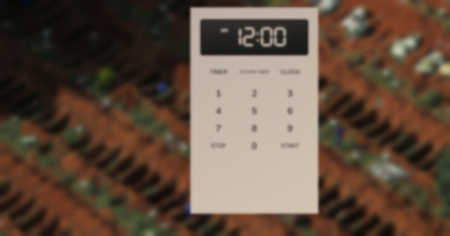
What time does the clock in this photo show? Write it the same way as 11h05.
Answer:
12h00
